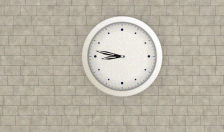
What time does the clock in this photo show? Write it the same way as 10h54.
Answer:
8h47
